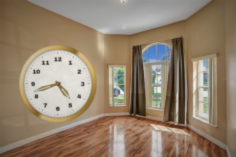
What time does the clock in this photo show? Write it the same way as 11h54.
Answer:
4h42
